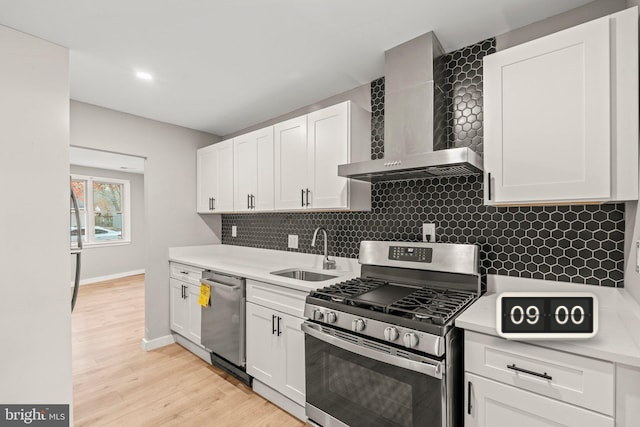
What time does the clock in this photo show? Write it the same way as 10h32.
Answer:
9h00
